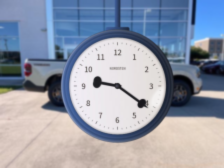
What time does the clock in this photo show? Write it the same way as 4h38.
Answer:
9h21
